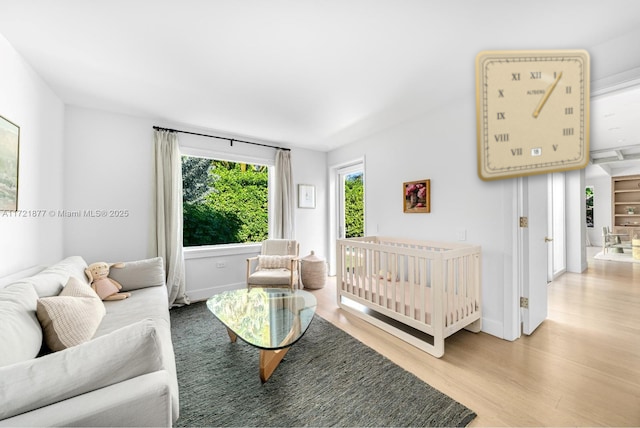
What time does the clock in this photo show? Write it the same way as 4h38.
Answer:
1h06
